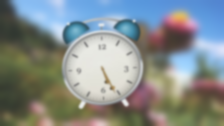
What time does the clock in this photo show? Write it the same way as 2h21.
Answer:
5h26
